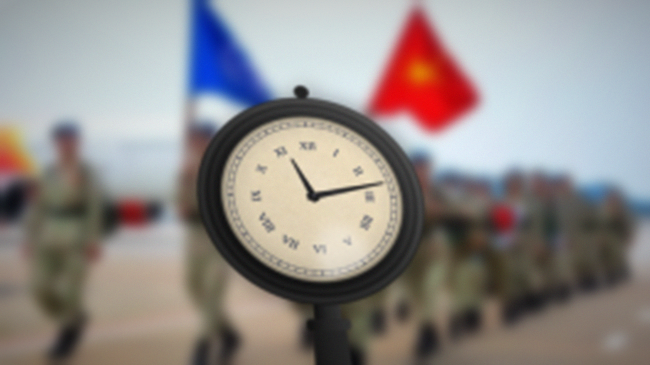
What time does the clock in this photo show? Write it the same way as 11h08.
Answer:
11h13
